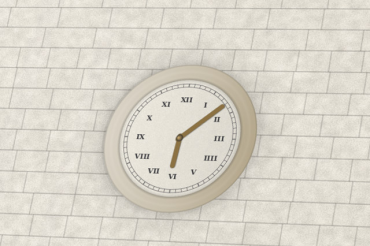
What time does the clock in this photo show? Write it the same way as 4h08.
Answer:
6h08
